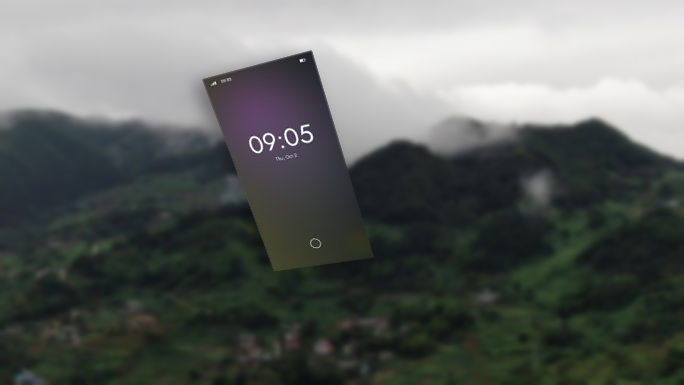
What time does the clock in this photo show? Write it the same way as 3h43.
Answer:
9h05
